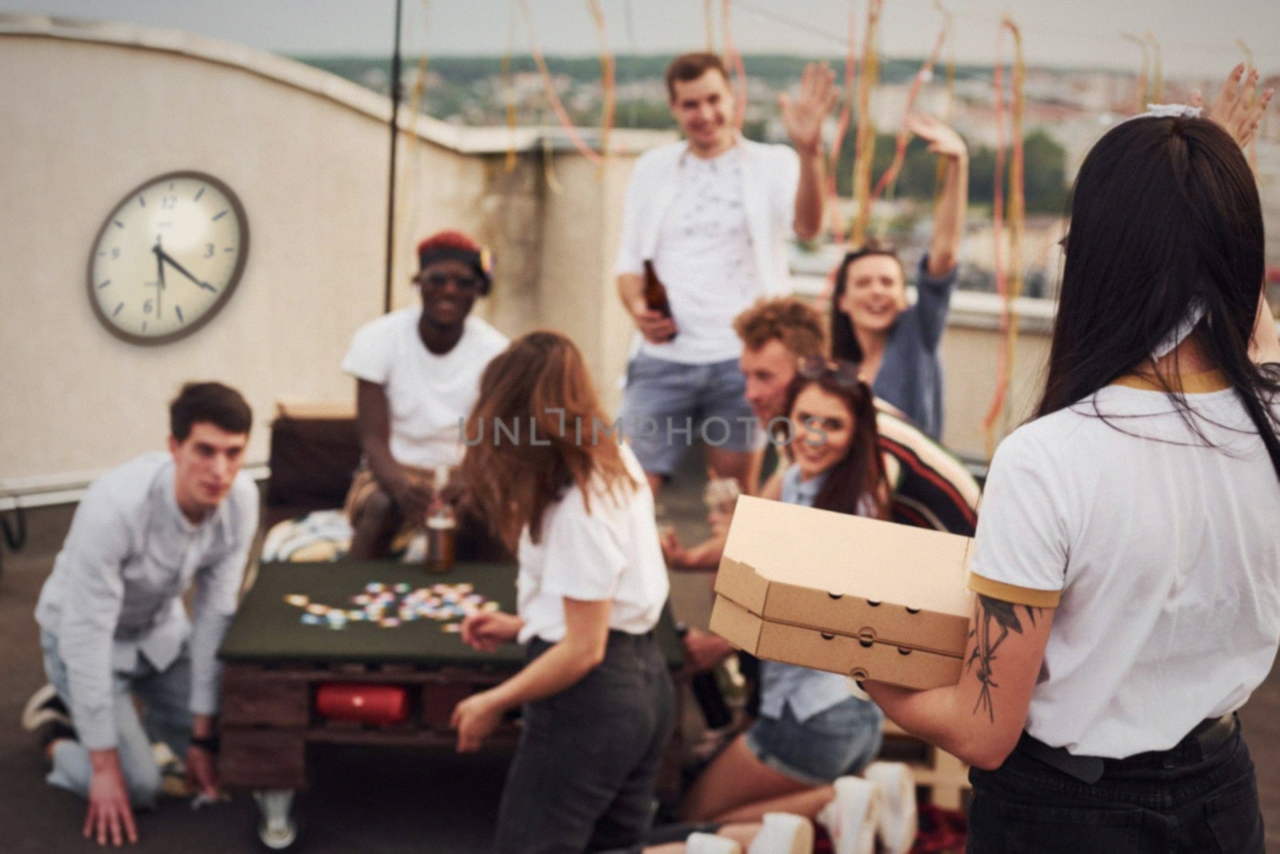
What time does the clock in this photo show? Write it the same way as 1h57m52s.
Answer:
5h20m28s
